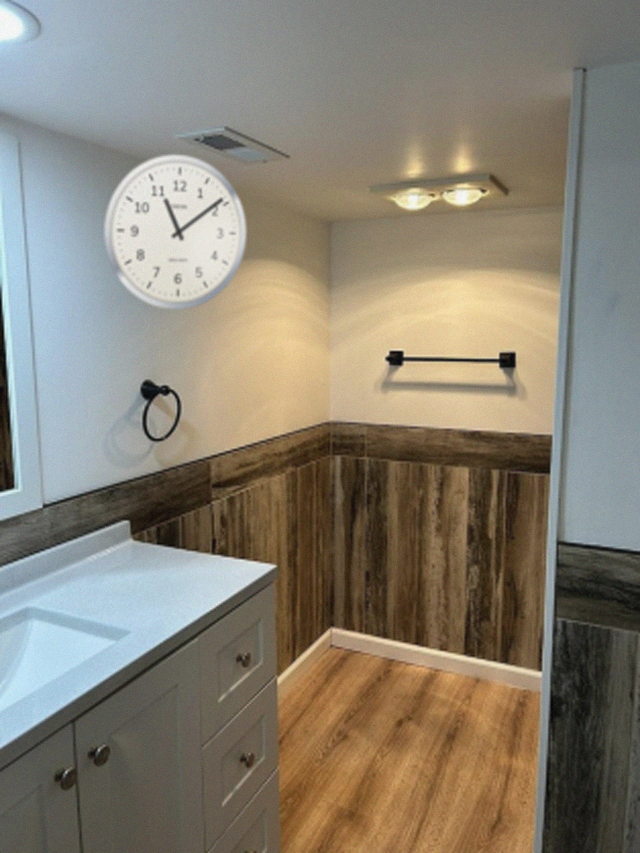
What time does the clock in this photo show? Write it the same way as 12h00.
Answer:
11h09
